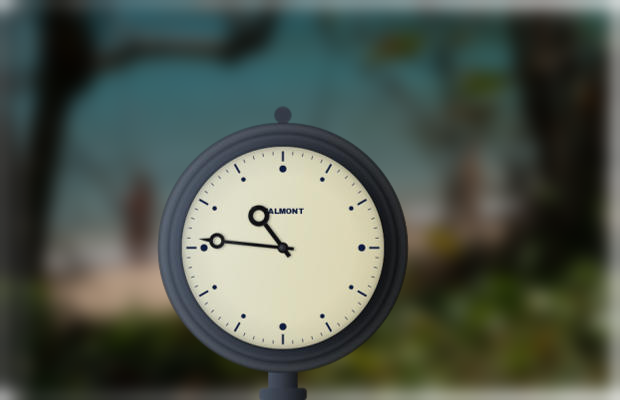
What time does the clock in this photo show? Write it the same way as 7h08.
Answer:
10h46
